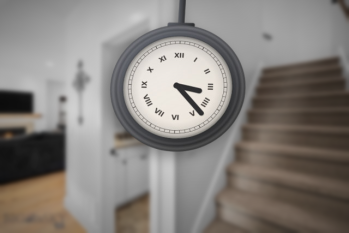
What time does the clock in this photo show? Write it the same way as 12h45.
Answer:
3h23
